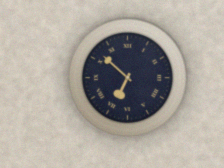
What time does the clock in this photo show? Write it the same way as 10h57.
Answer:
6h52
